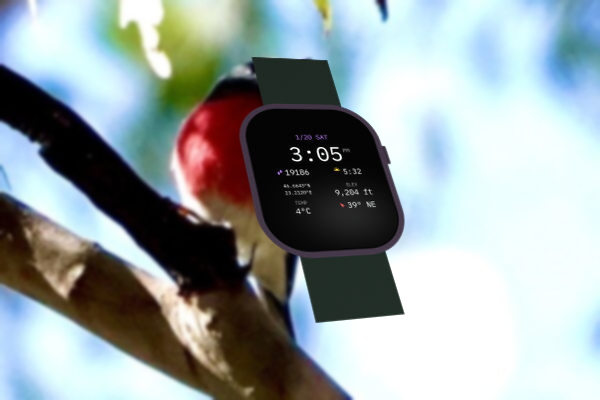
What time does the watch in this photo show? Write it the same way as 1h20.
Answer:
3h05
